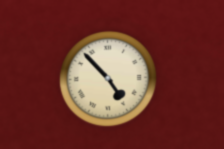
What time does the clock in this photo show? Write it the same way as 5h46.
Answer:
4h53
